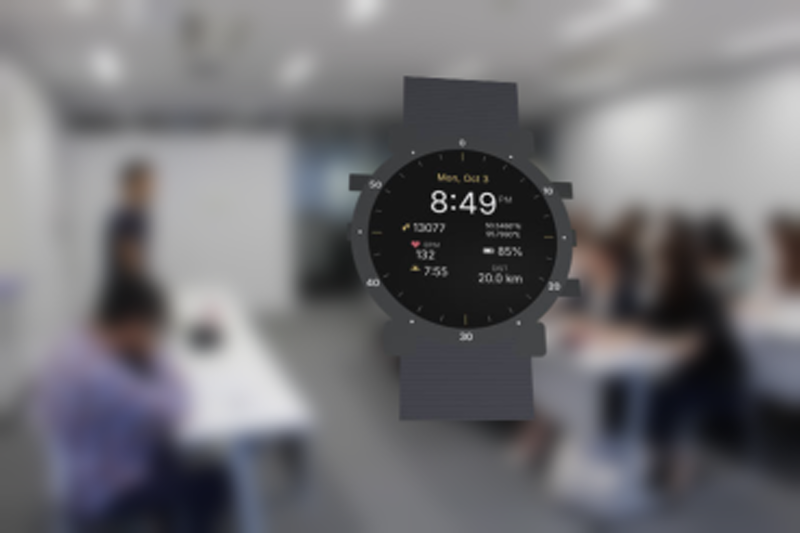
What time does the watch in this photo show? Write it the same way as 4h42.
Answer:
8h49
